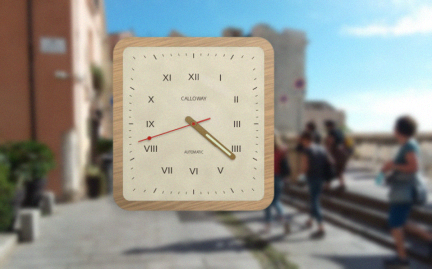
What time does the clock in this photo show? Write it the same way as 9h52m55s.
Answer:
4h21m42s
